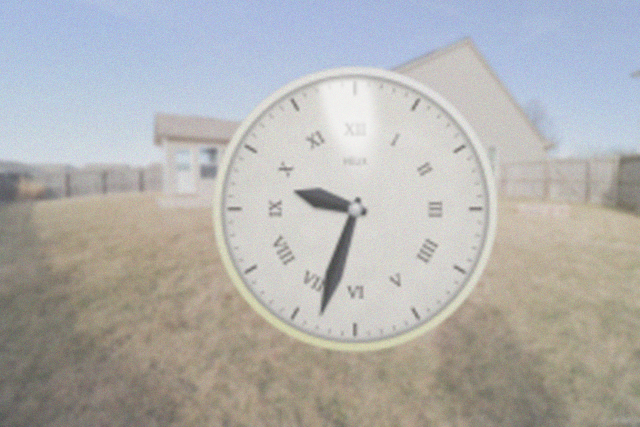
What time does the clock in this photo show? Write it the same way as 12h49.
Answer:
9h33
